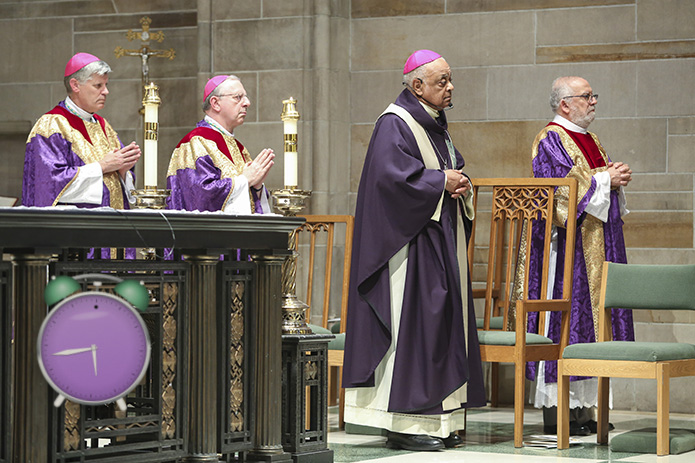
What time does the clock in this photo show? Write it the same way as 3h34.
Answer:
5h43
